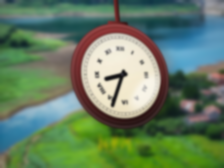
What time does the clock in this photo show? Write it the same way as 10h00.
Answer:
8h34
